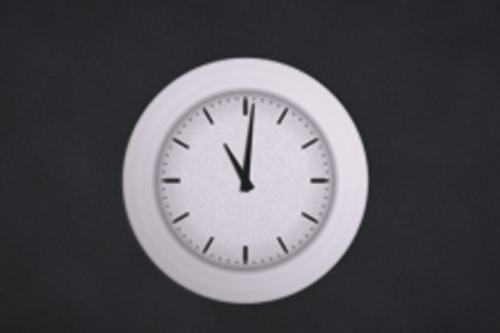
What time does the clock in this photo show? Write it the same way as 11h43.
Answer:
11h01
